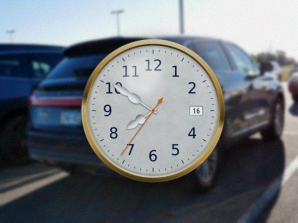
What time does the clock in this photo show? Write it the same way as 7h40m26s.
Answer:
7h50m36s
